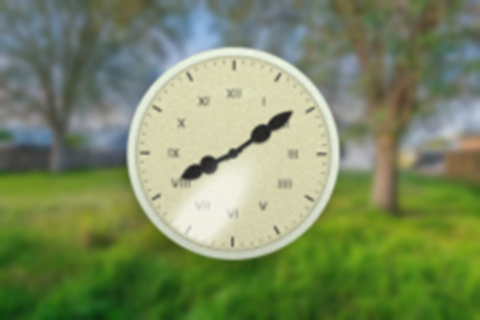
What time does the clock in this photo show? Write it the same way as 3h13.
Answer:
8h09
